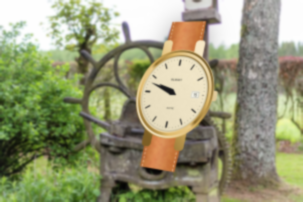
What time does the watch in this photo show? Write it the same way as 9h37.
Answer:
9h48
